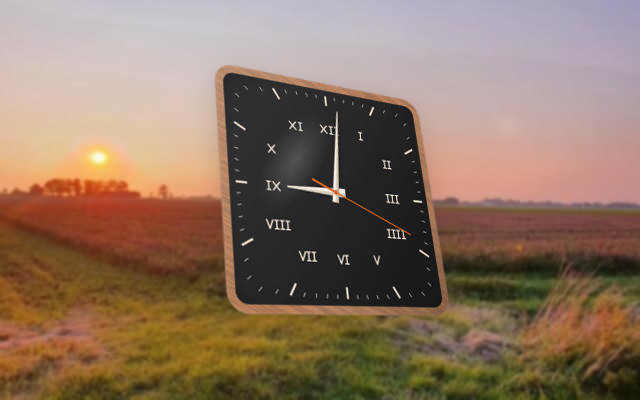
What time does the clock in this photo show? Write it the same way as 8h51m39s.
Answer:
9h01m19s
